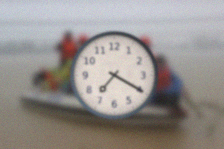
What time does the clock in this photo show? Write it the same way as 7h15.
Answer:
7h20
